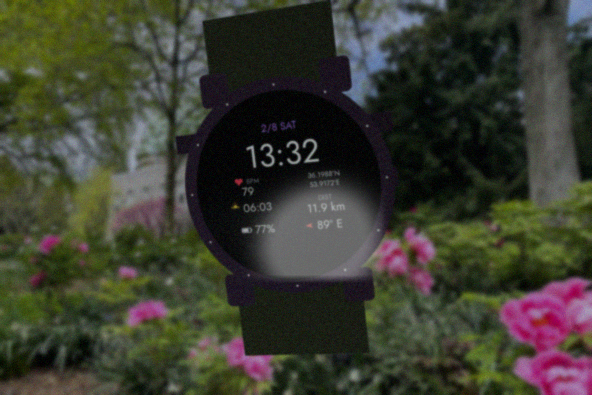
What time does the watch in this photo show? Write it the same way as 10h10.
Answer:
13h32
